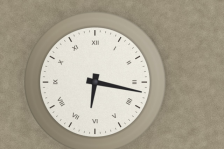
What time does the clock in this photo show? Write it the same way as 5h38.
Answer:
6h17
